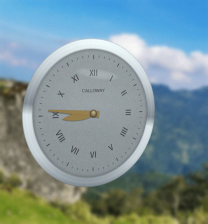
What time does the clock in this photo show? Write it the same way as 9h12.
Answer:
8h46
